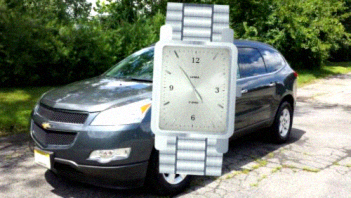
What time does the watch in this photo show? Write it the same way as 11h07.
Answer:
4h54
